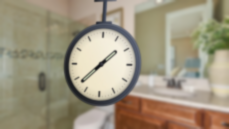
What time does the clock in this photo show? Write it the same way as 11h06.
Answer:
1h38
